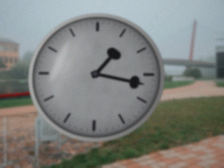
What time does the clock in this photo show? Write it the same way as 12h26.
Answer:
1h17
